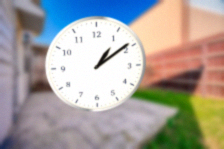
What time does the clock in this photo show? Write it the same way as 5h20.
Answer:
1h09
